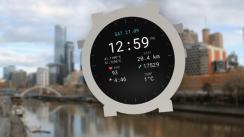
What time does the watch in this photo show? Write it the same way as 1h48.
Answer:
12h59
